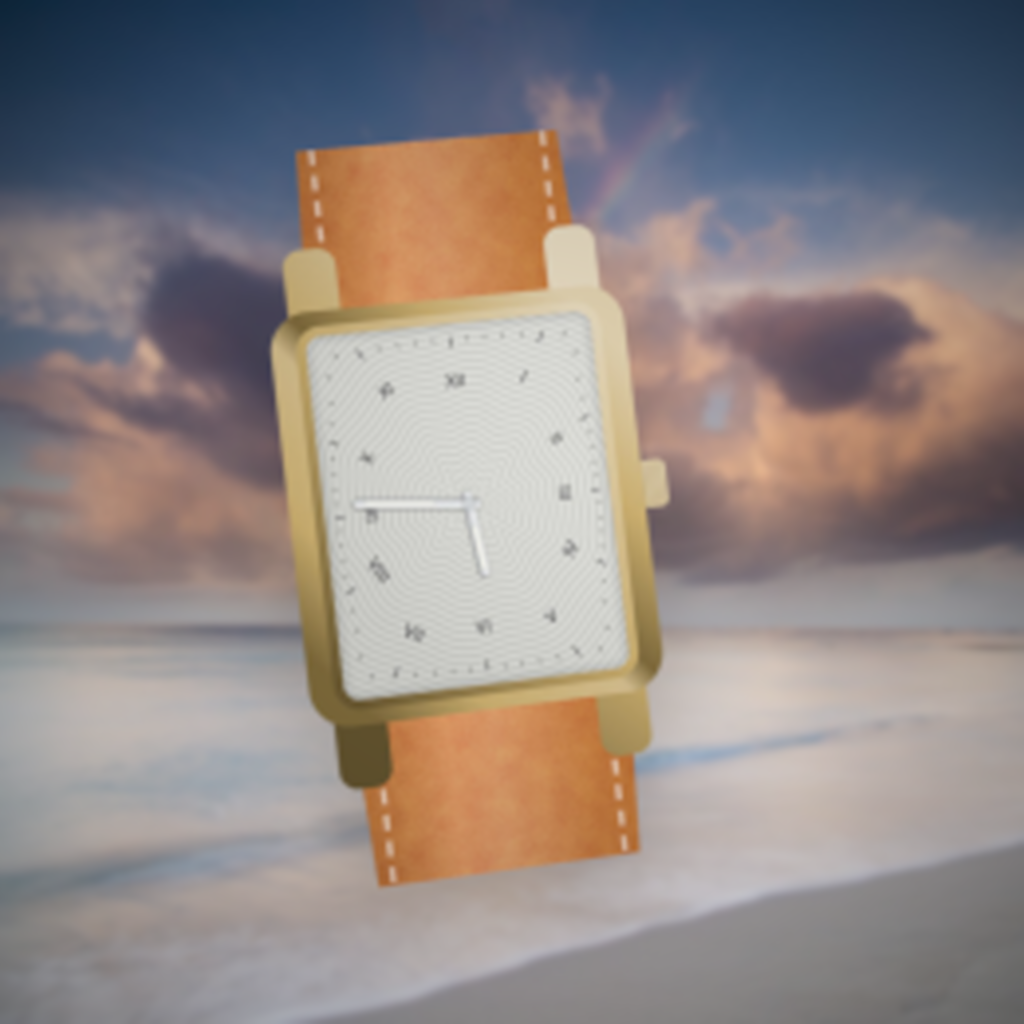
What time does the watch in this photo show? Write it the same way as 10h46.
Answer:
5h46
